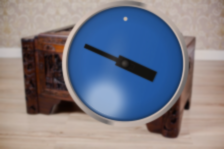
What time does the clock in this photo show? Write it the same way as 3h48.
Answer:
3h49
